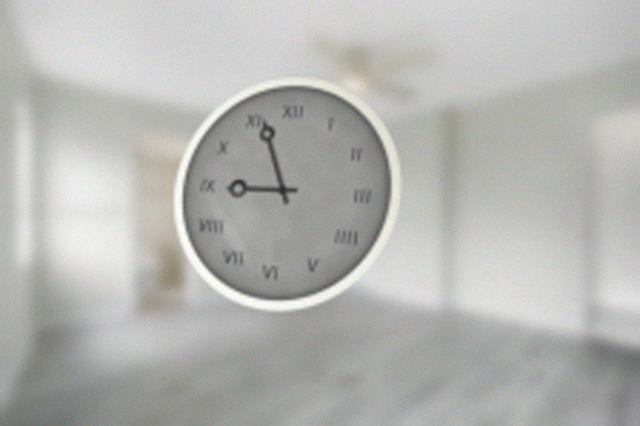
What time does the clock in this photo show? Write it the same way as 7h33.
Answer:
8h56
